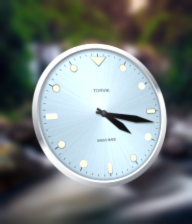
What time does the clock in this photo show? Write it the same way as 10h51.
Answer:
4h17
